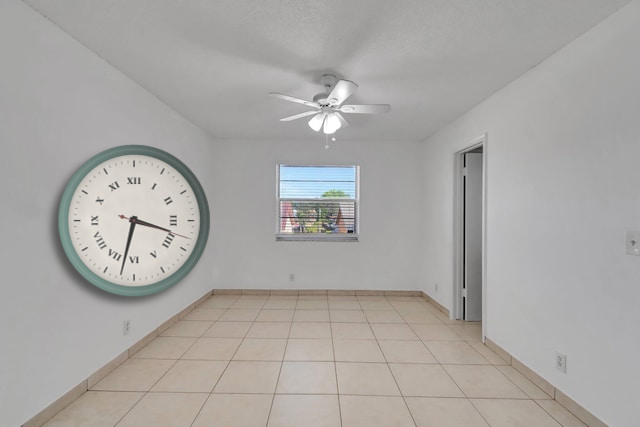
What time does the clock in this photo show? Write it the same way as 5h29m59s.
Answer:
3h32m18s
